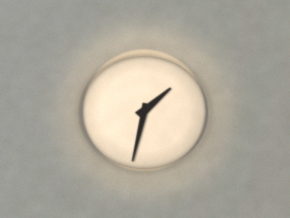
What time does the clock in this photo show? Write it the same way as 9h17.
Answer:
1h32
